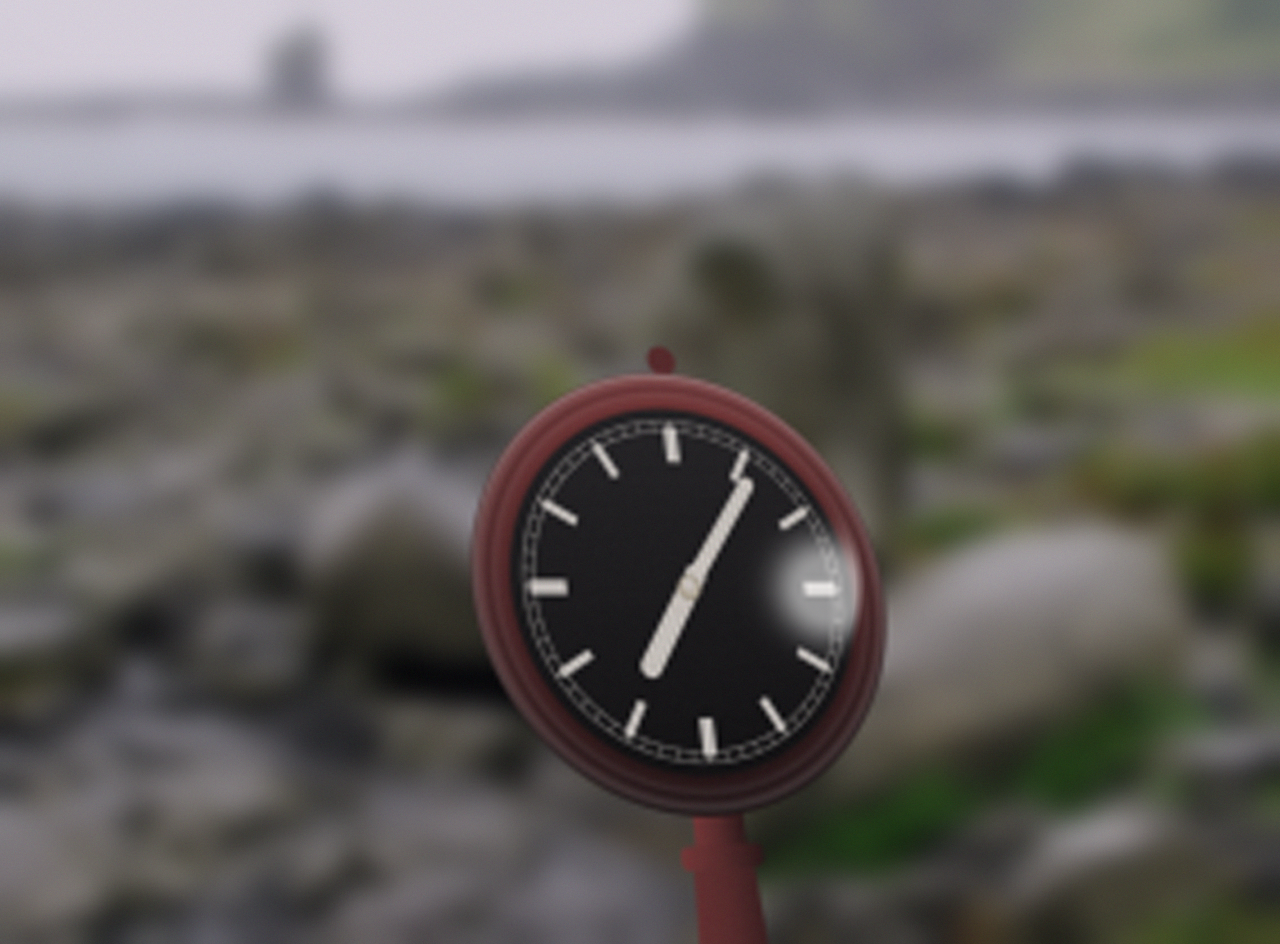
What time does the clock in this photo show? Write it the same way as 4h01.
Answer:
7h06
